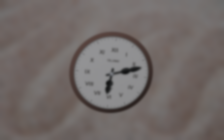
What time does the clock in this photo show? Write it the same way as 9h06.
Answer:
6h12
